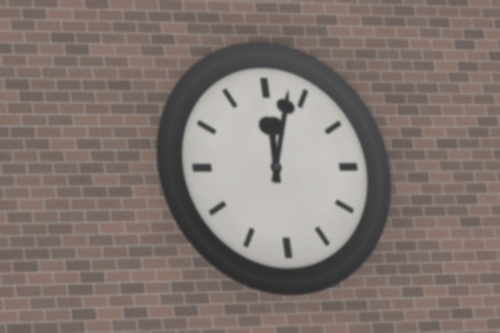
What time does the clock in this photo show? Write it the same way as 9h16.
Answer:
12h03
